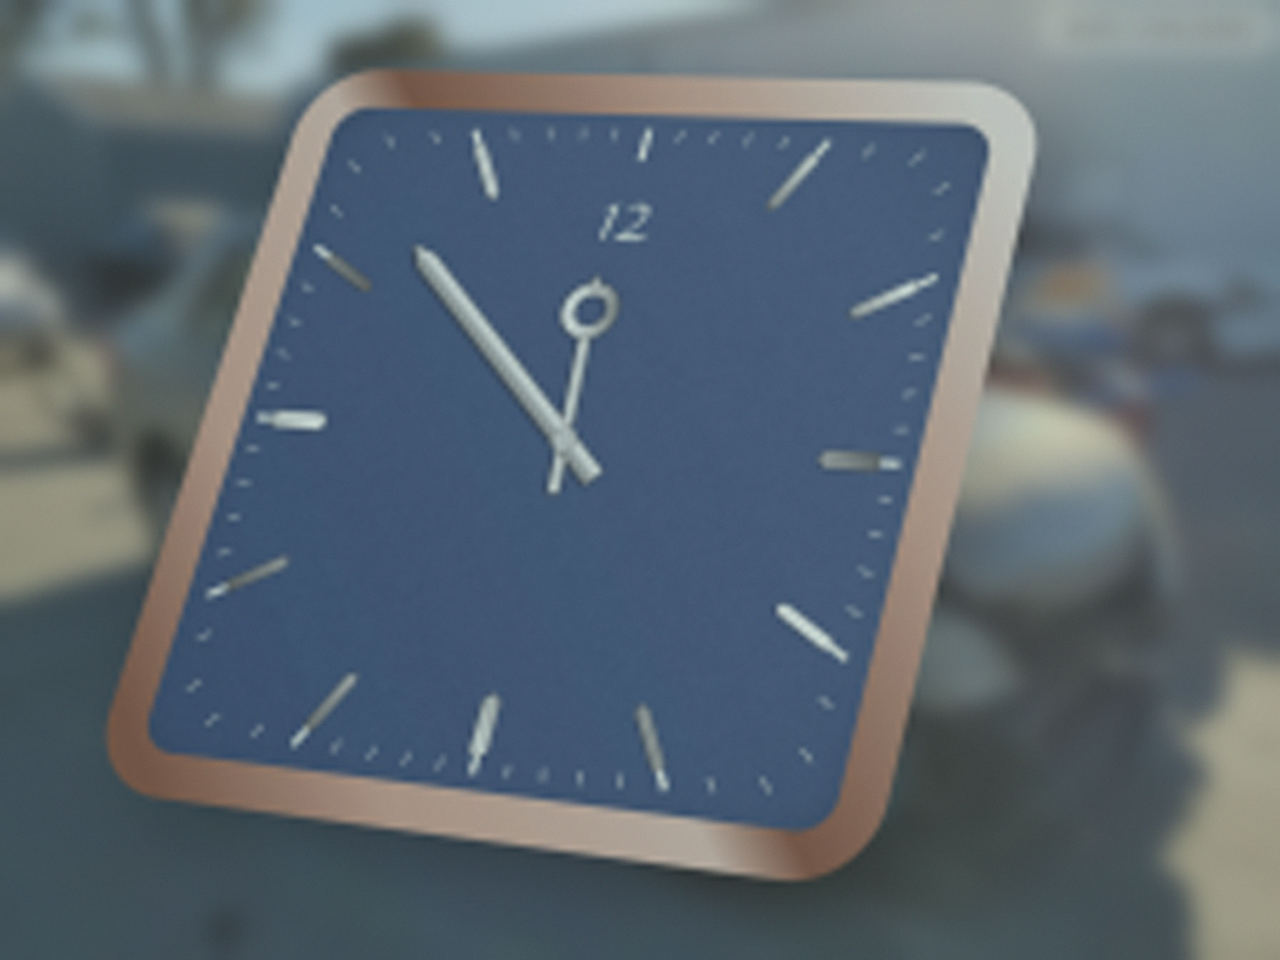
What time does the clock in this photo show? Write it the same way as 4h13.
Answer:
11h52
